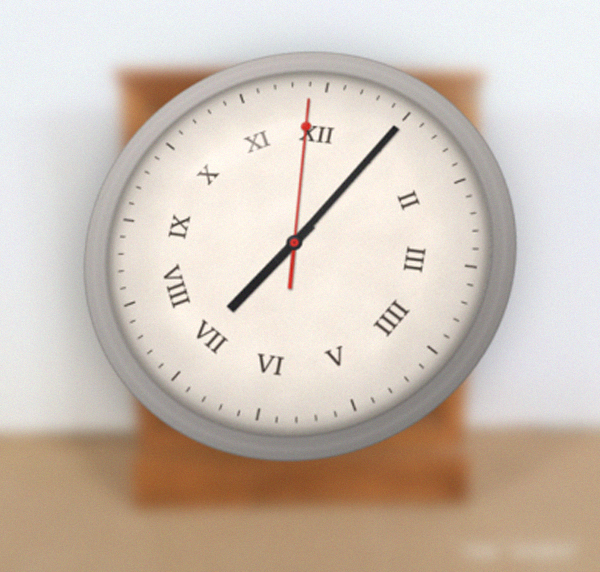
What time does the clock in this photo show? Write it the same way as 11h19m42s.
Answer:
7h04m59s
